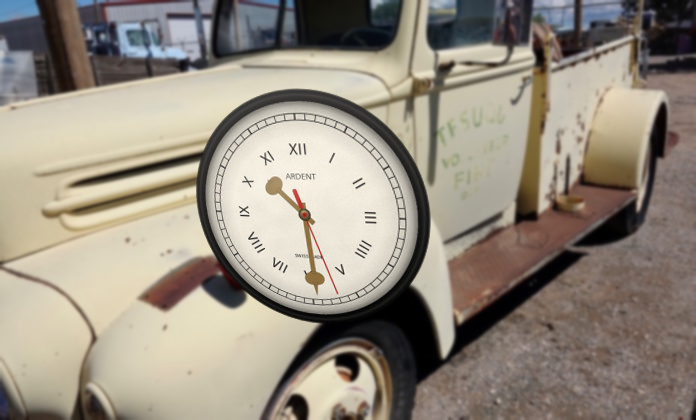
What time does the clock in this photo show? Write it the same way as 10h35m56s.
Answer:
10h29m27s
